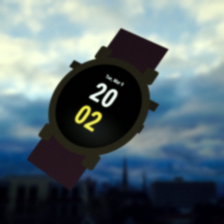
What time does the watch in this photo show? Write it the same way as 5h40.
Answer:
20h02
